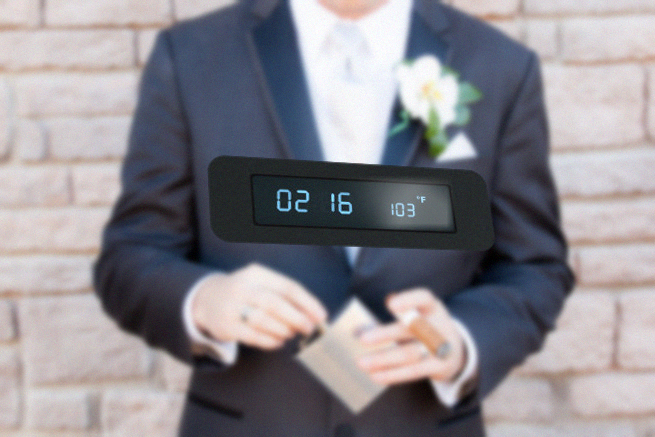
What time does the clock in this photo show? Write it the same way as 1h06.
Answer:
2h16
